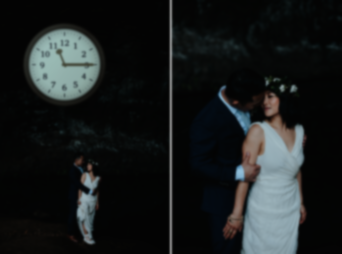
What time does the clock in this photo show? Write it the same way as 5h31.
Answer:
11h15
